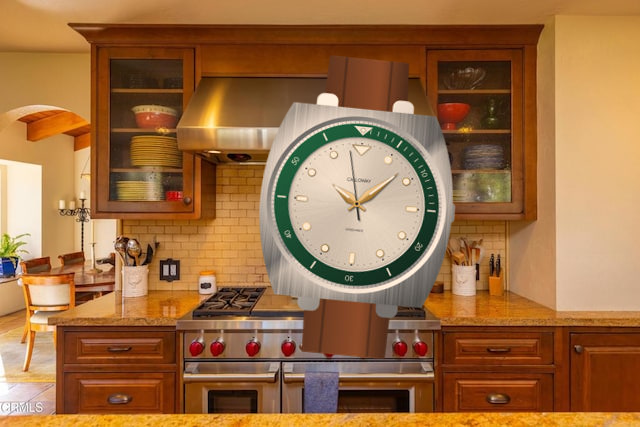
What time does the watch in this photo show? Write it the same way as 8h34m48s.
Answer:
10h07m58s
